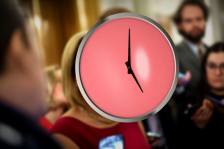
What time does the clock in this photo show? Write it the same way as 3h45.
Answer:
5h00
